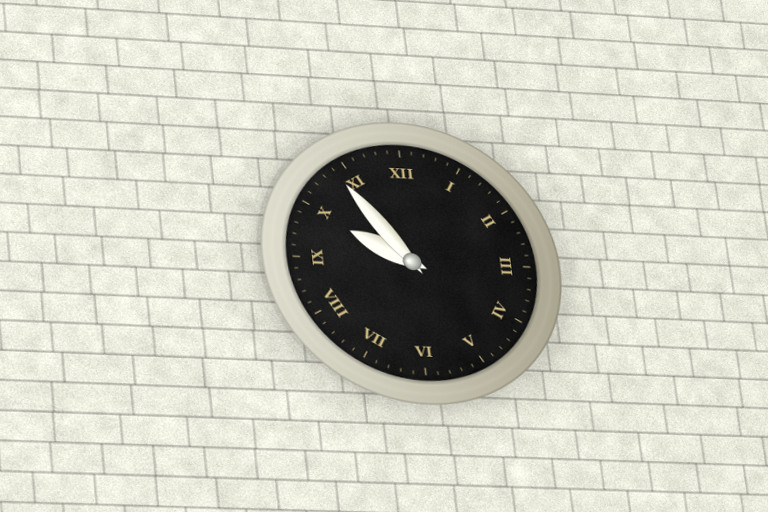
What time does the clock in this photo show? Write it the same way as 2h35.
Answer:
9h54
